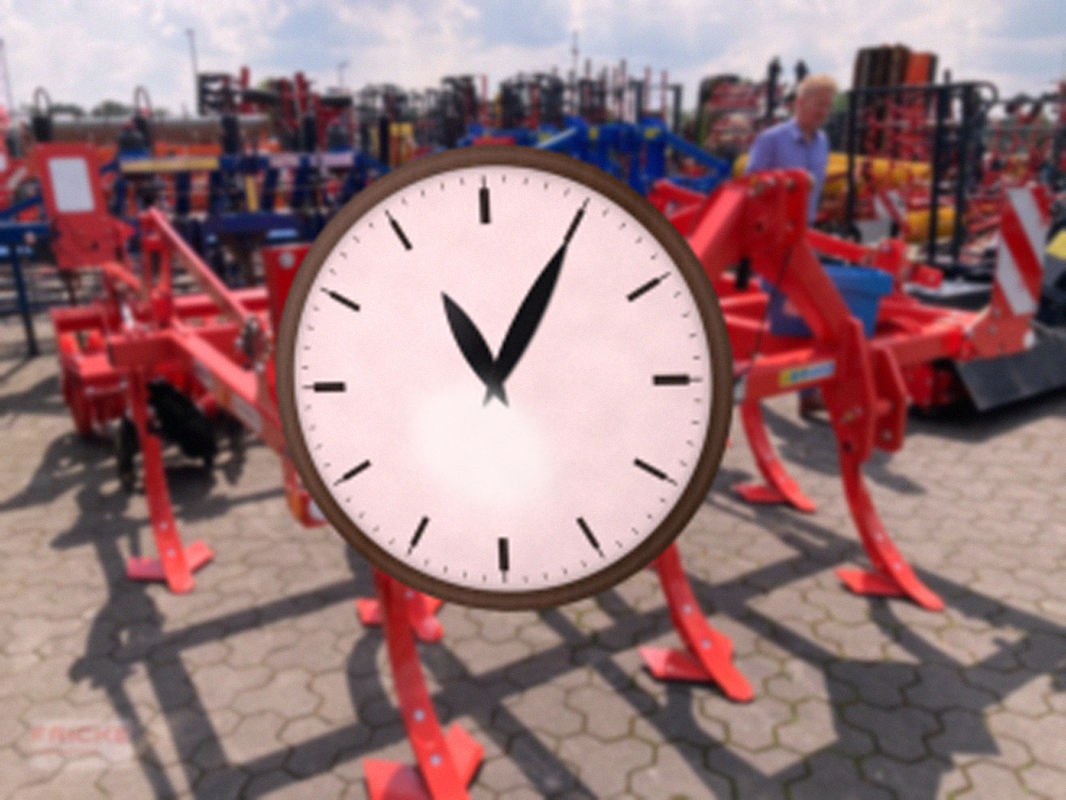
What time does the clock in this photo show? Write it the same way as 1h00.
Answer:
11h05
